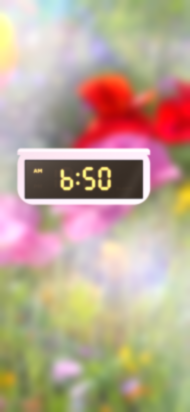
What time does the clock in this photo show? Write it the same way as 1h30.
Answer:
6h50
